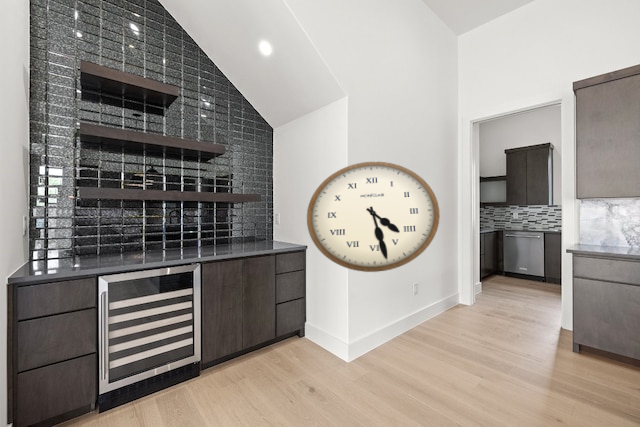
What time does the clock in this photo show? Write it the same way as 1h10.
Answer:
4h28
